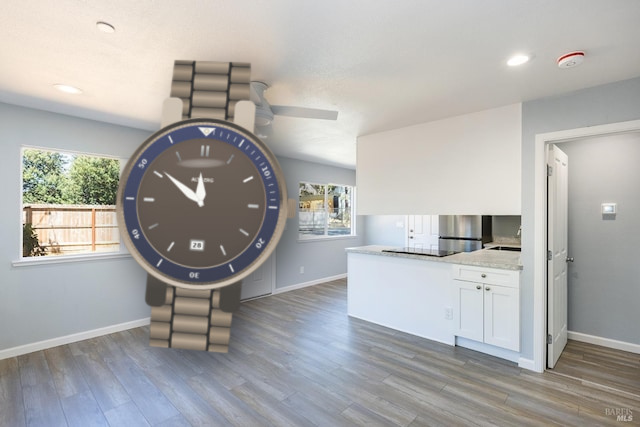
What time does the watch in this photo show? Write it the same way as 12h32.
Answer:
11h51
